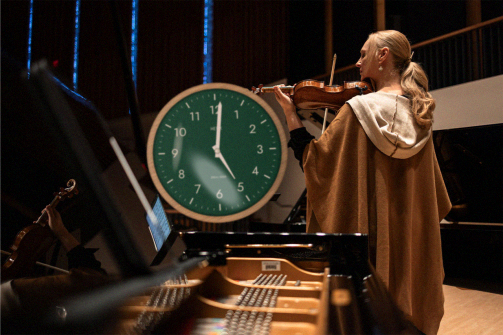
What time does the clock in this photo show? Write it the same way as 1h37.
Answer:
5h01
